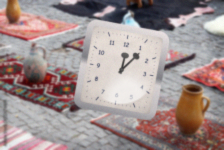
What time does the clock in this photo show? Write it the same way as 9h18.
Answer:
12h06
